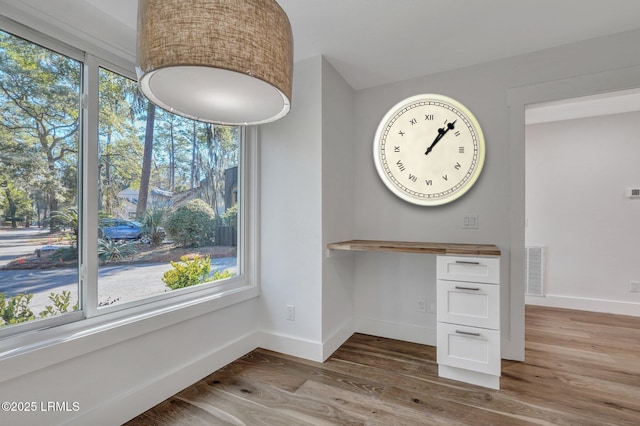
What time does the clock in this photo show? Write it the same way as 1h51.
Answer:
1h07
